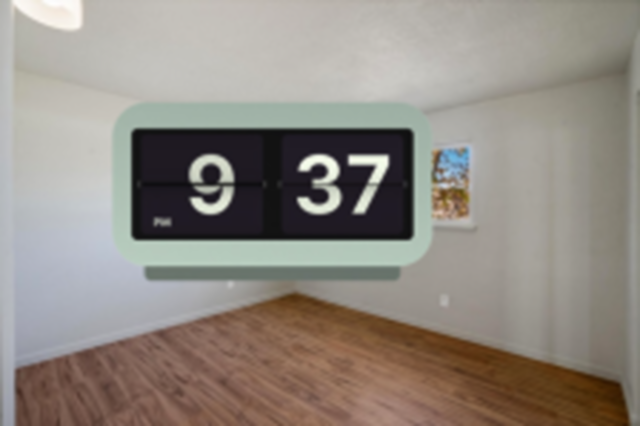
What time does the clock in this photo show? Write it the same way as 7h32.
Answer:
9h37
